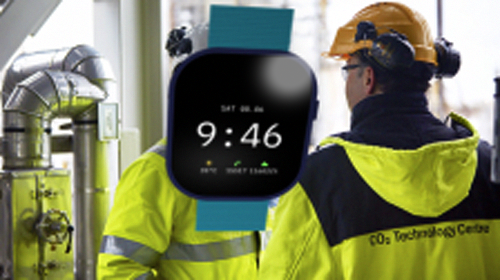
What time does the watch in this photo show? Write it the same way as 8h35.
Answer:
9h46
